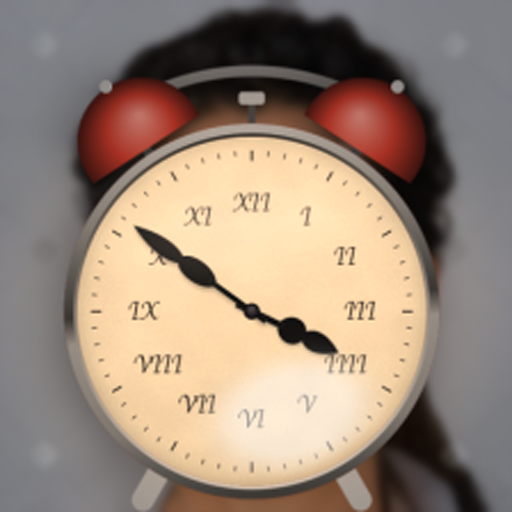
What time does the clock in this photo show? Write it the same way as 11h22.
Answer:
3h51
